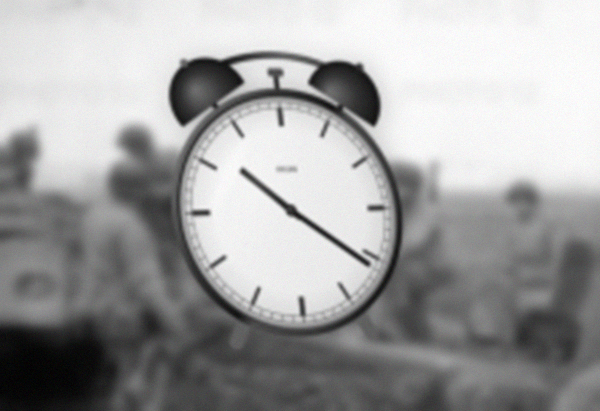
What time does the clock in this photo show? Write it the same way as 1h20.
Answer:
10h21
